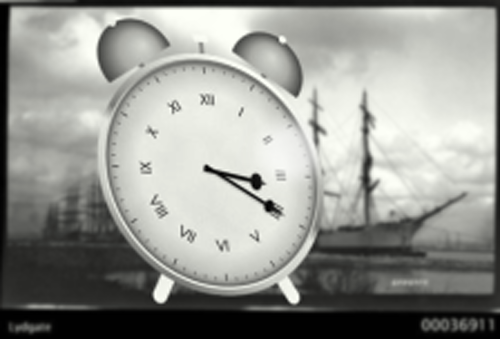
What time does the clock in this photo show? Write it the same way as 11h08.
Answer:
3h20
